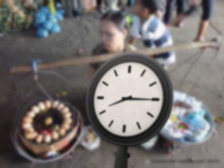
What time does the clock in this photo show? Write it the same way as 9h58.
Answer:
8h15
